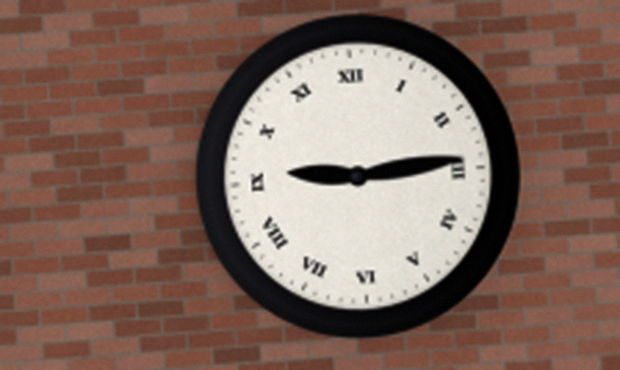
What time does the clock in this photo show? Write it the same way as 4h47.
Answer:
9h14
